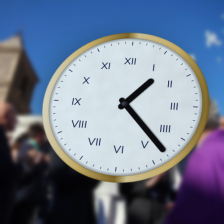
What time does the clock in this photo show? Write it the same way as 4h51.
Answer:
1h23
